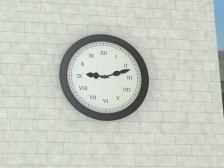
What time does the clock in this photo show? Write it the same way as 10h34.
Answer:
9h12
